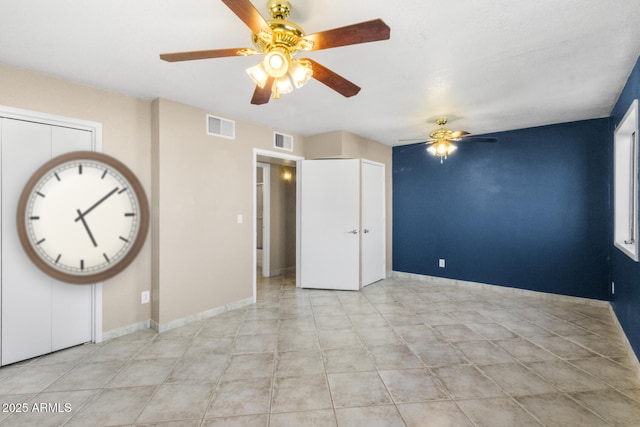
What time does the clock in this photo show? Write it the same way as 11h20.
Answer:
5h09
